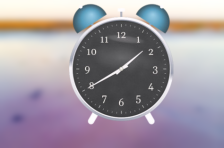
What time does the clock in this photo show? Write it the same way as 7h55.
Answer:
1h40
